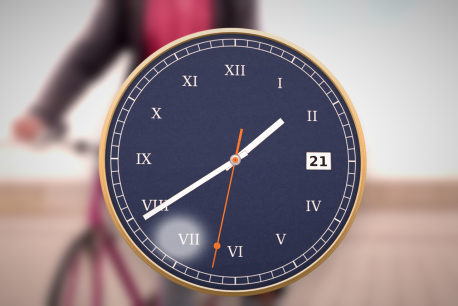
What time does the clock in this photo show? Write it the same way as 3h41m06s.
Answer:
1h39m32s
